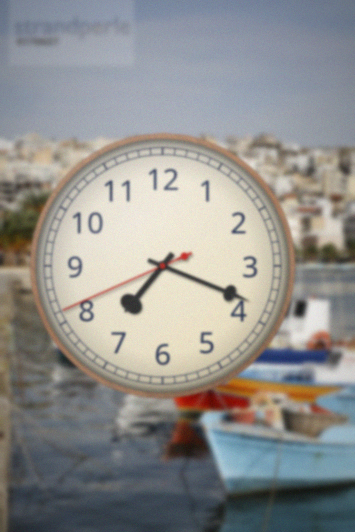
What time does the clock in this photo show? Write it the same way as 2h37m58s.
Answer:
7h18m41s
